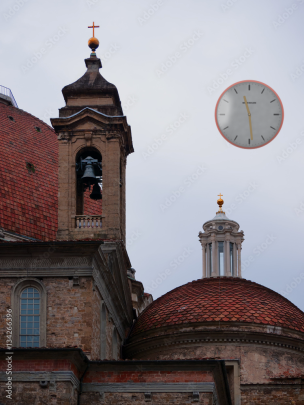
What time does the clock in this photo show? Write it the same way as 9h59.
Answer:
11h29
